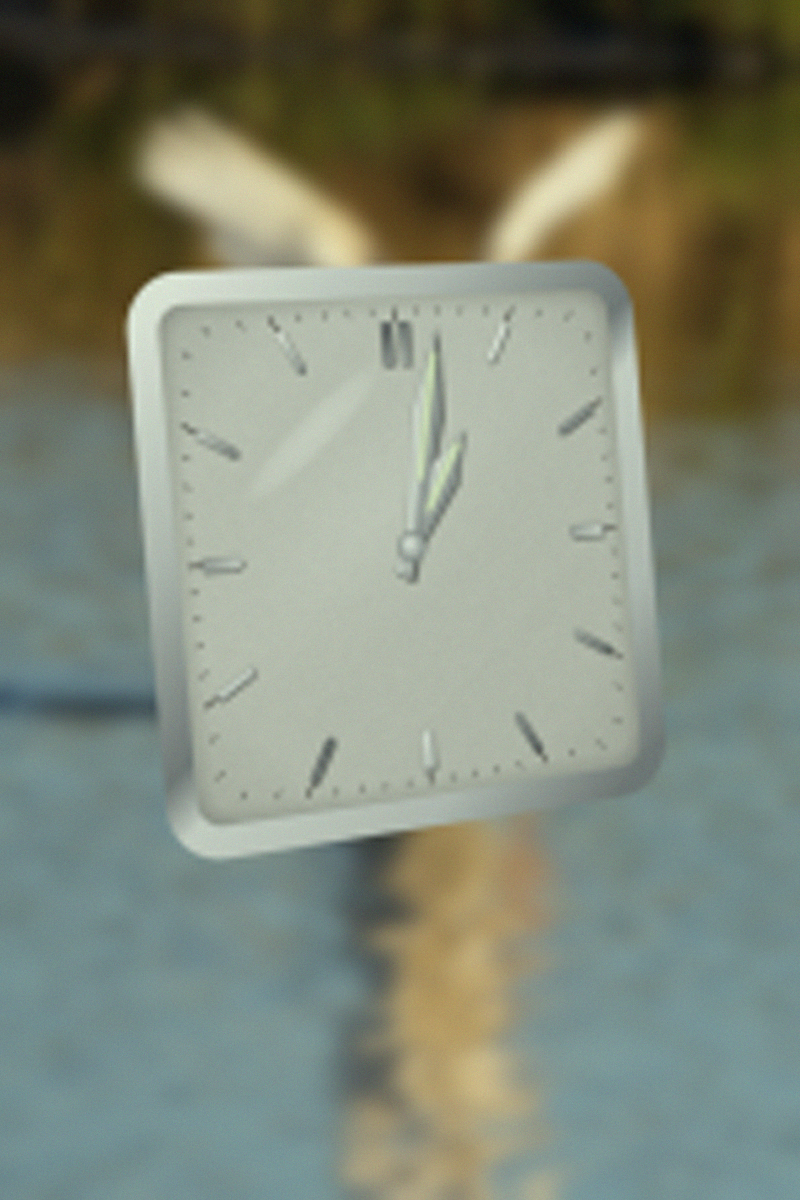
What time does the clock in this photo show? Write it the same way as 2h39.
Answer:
1h02
